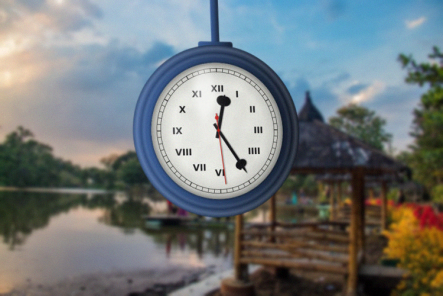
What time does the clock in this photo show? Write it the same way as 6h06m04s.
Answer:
12h24m29s
